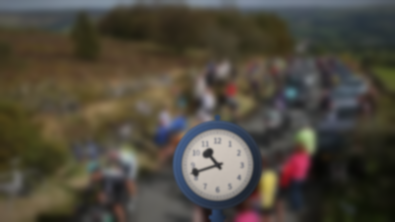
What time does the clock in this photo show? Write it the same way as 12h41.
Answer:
10h42
